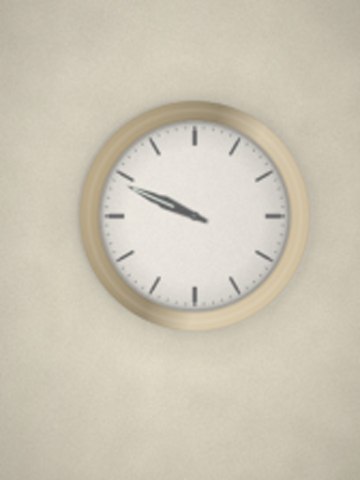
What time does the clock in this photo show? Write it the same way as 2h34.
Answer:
9h49
